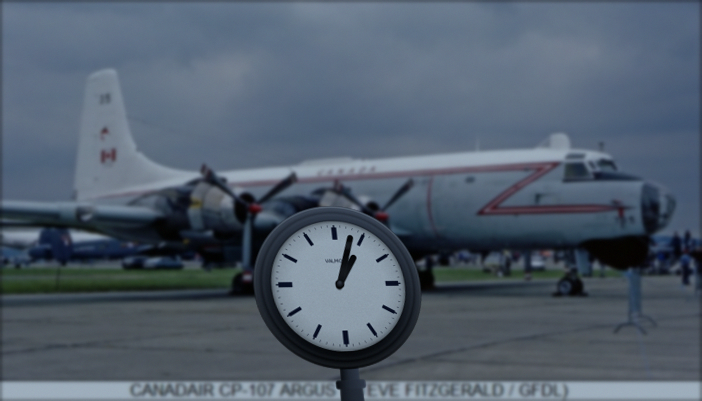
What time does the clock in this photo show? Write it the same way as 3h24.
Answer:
1h03
